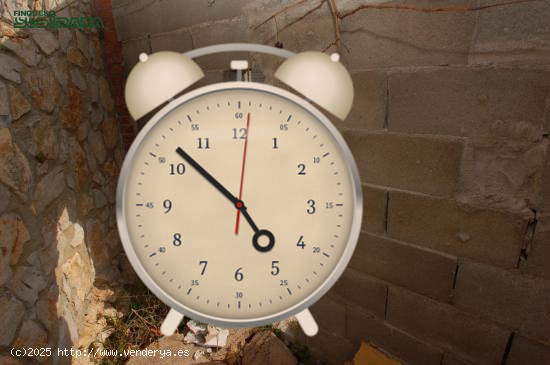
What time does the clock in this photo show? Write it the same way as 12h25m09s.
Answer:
4h52m01s
